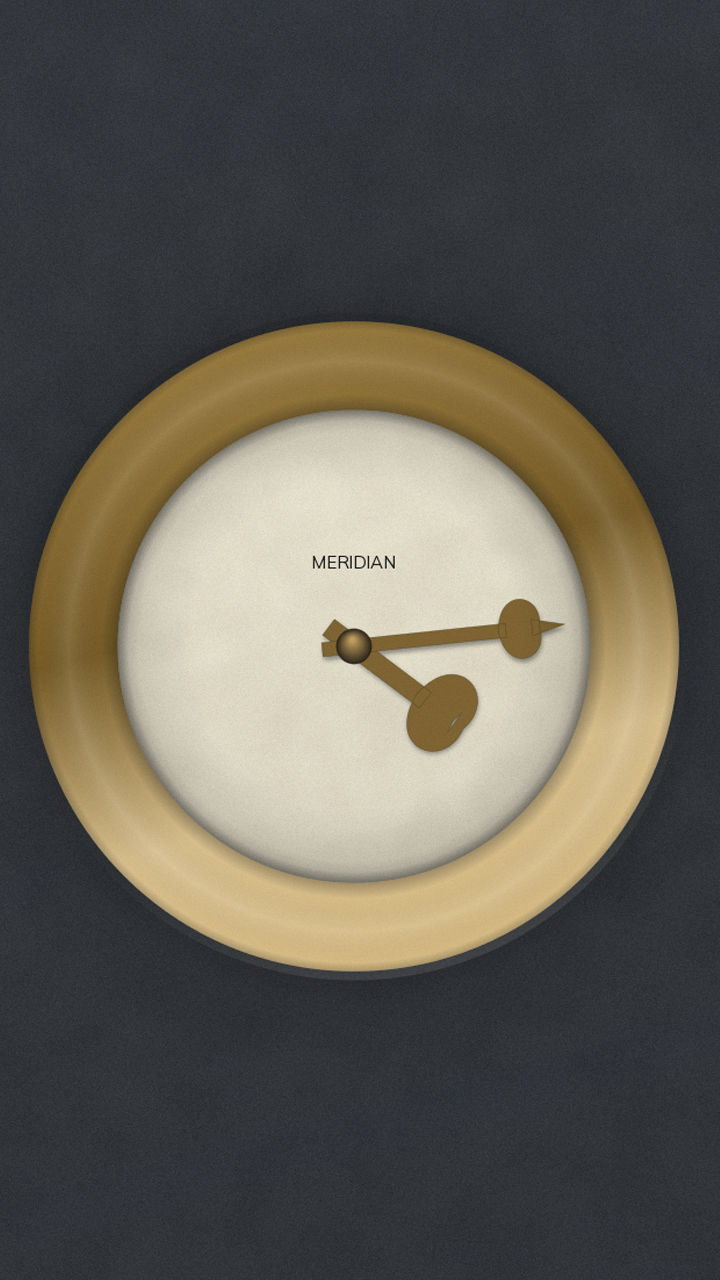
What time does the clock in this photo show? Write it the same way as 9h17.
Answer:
4h14
